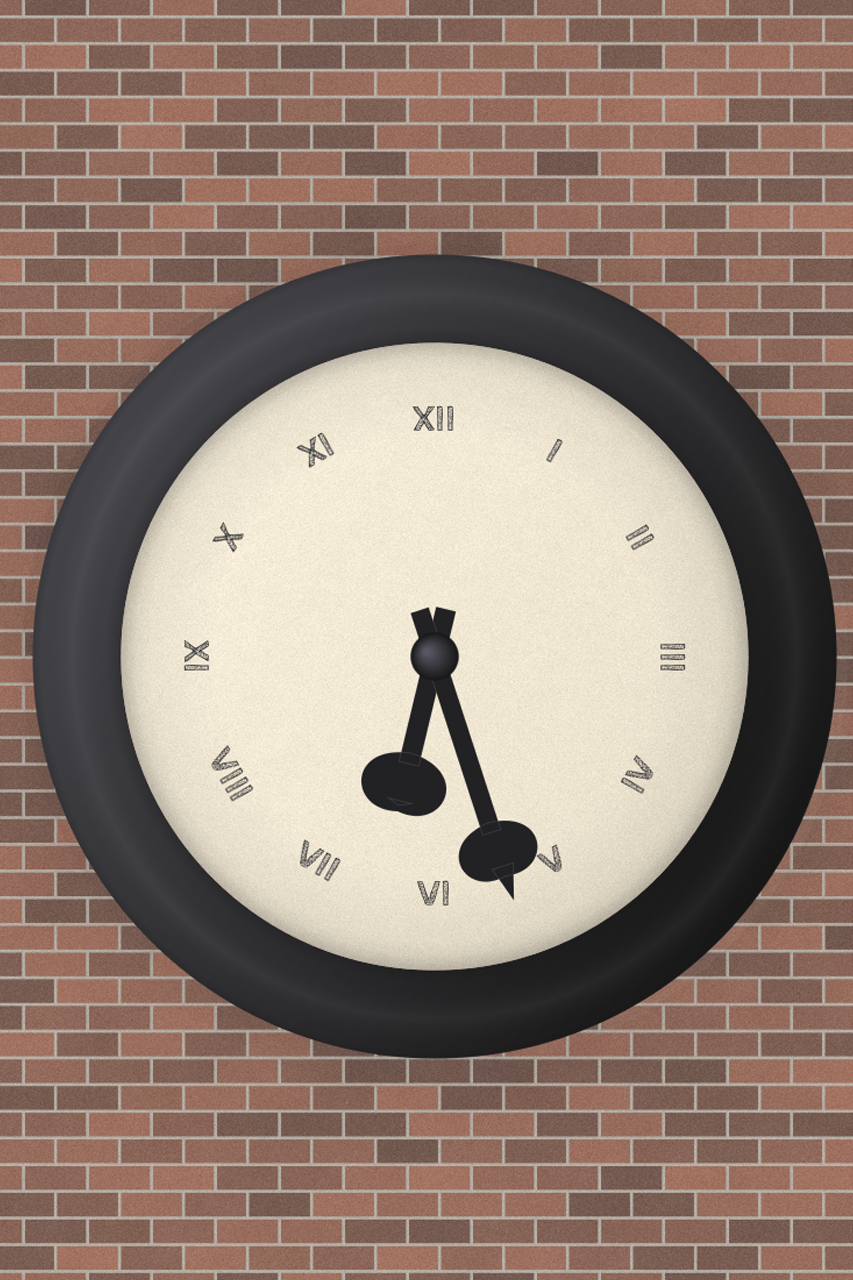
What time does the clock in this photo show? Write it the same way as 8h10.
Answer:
6h27
